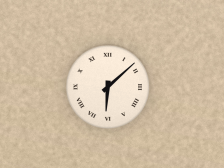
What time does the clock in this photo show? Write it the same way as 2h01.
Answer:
6h08
